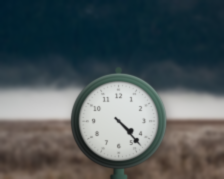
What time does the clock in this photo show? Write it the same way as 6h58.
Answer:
4h23
